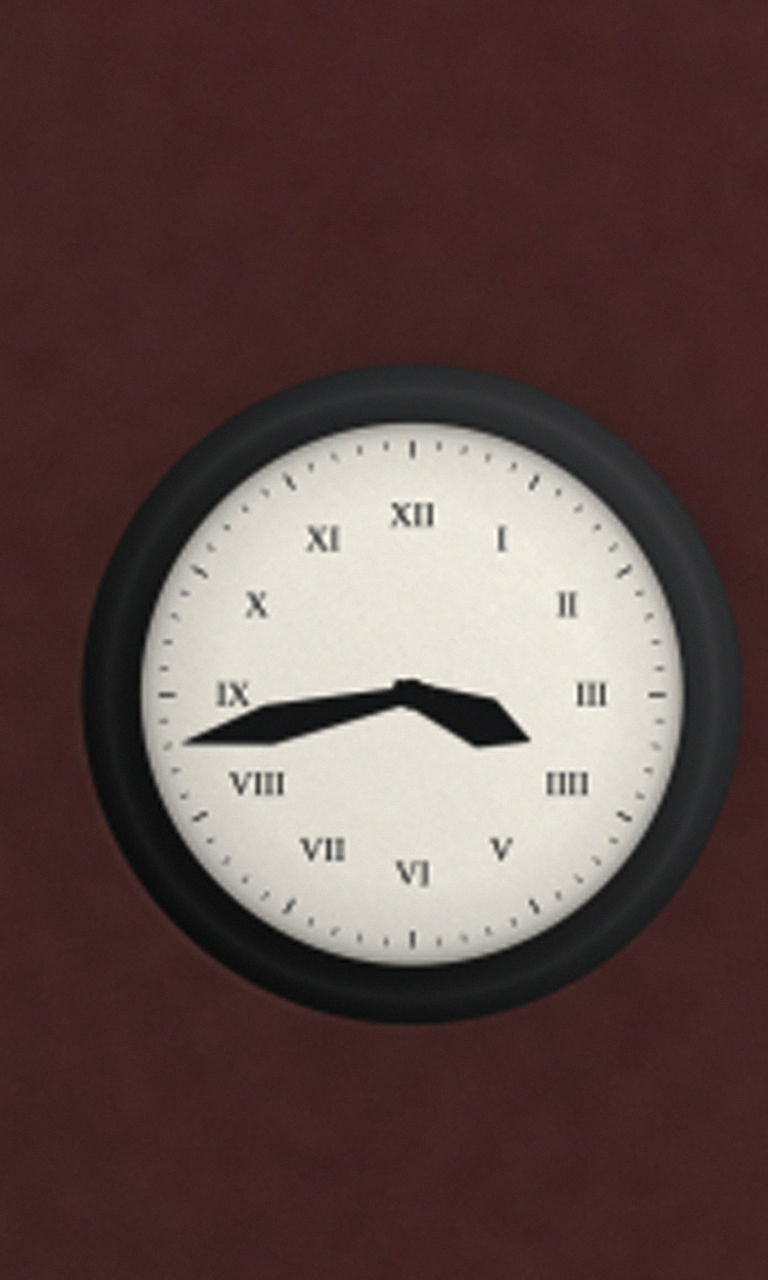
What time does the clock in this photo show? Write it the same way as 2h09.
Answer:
3h43
